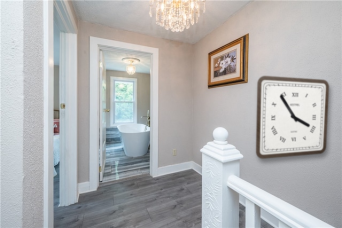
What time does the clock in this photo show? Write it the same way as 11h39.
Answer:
3h54
